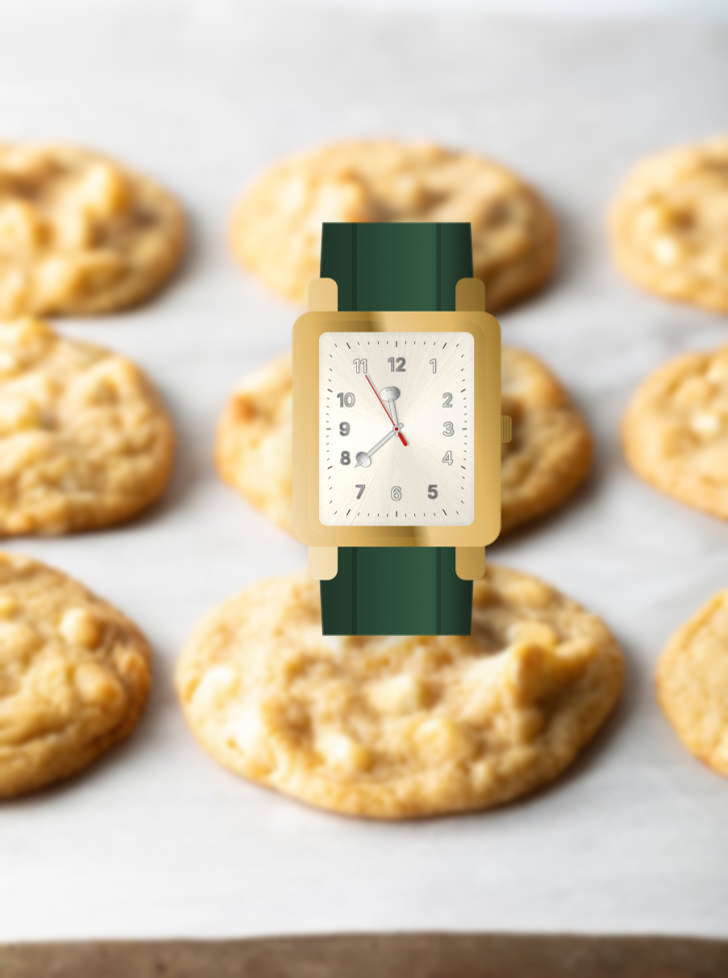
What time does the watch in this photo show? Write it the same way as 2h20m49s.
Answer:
11h37m55s
